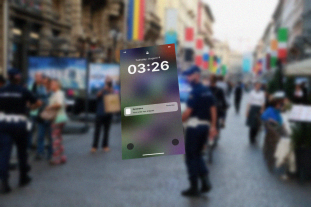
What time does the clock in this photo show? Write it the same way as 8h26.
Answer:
3h26
